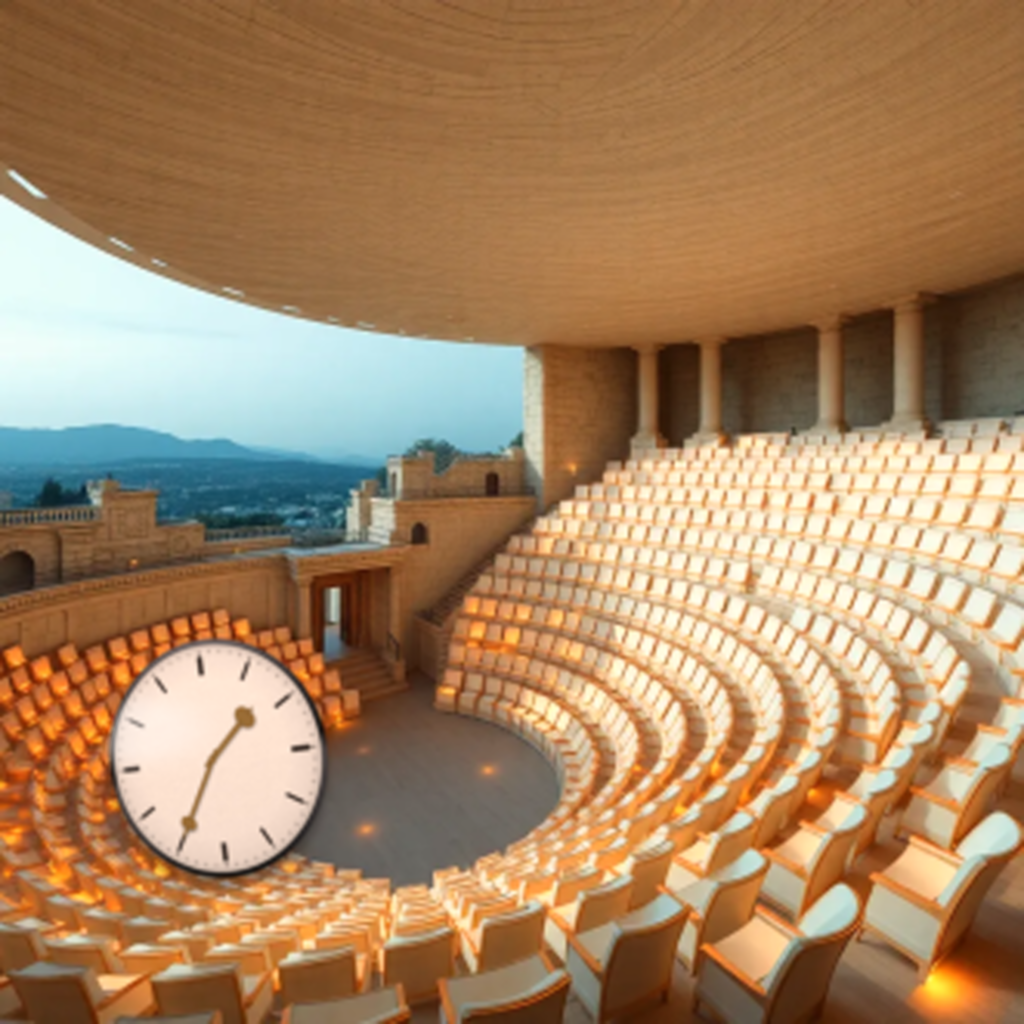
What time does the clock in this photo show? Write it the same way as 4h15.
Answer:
1h35
